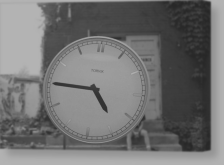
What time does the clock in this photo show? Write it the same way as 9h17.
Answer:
4h45
